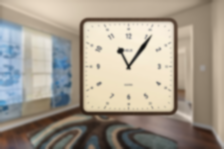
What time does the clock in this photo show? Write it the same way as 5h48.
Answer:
11h06
